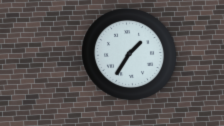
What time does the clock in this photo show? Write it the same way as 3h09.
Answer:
1h36
